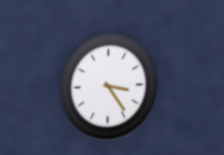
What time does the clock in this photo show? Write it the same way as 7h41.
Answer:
3h24
